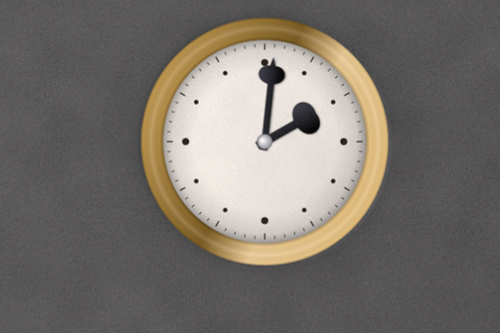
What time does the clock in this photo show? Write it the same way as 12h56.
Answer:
2h01
